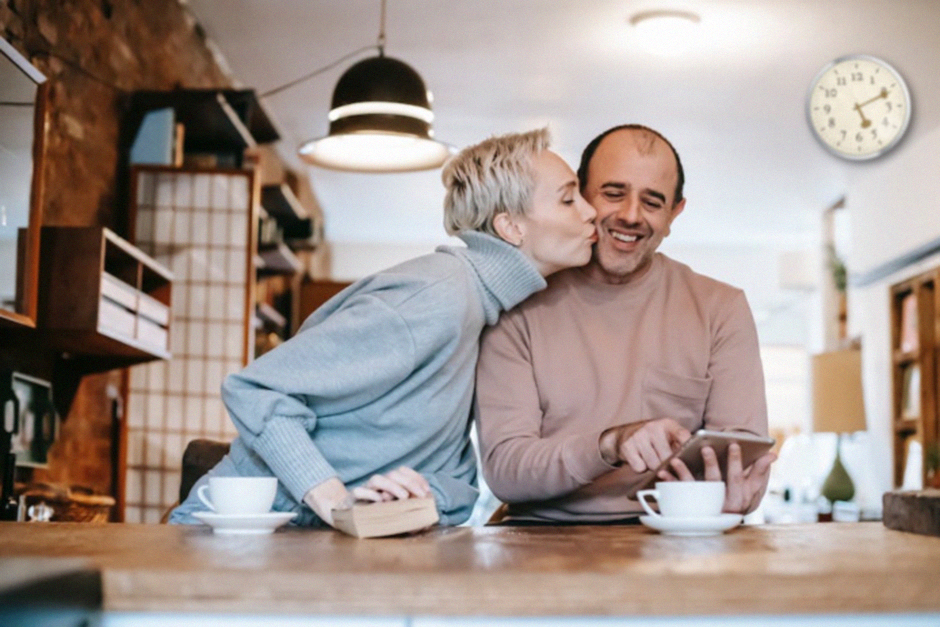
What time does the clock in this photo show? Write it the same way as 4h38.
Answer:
5h11
